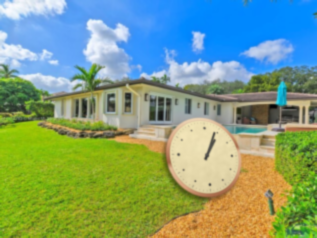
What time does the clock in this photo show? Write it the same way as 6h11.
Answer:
1h04
